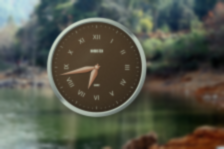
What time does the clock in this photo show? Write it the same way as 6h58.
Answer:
6h43
